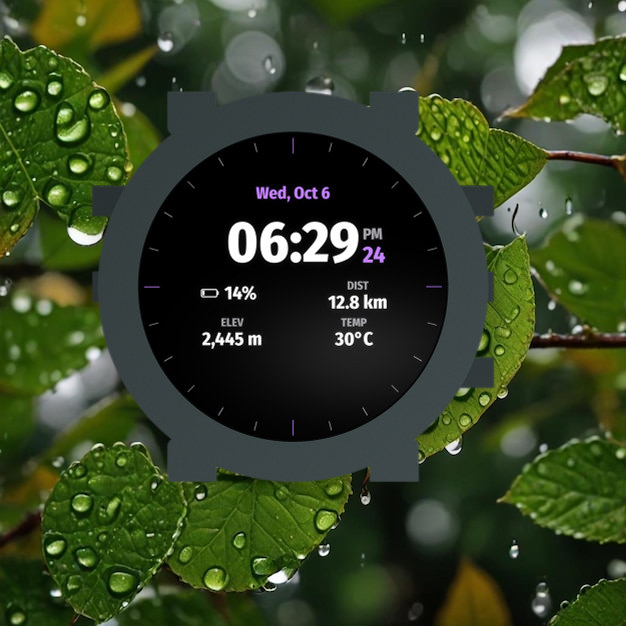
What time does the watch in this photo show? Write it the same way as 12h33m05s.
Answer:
6h29m24s
